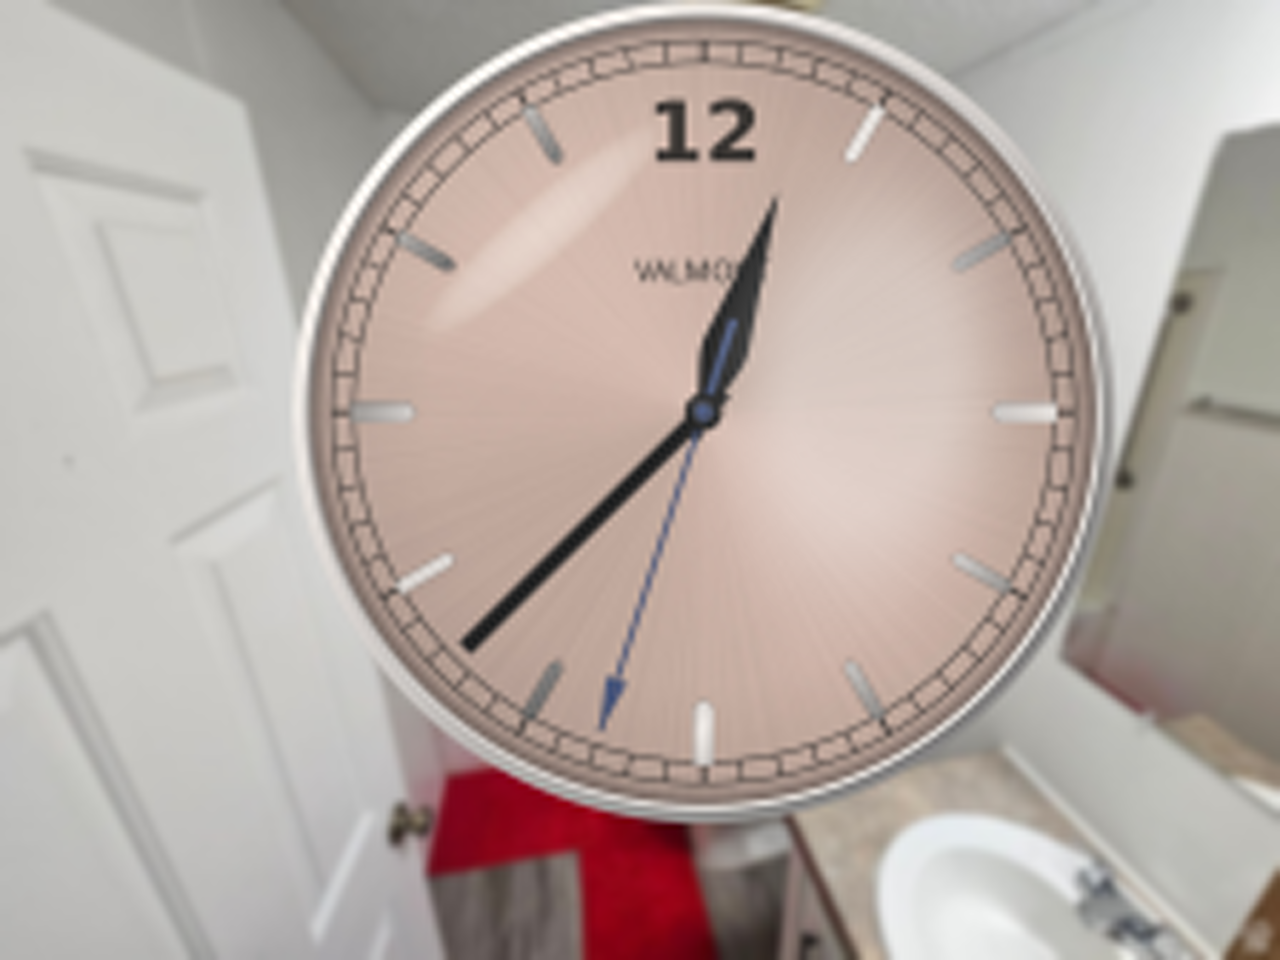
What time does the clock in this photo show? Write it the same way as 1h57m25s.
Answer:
12h37m33s
